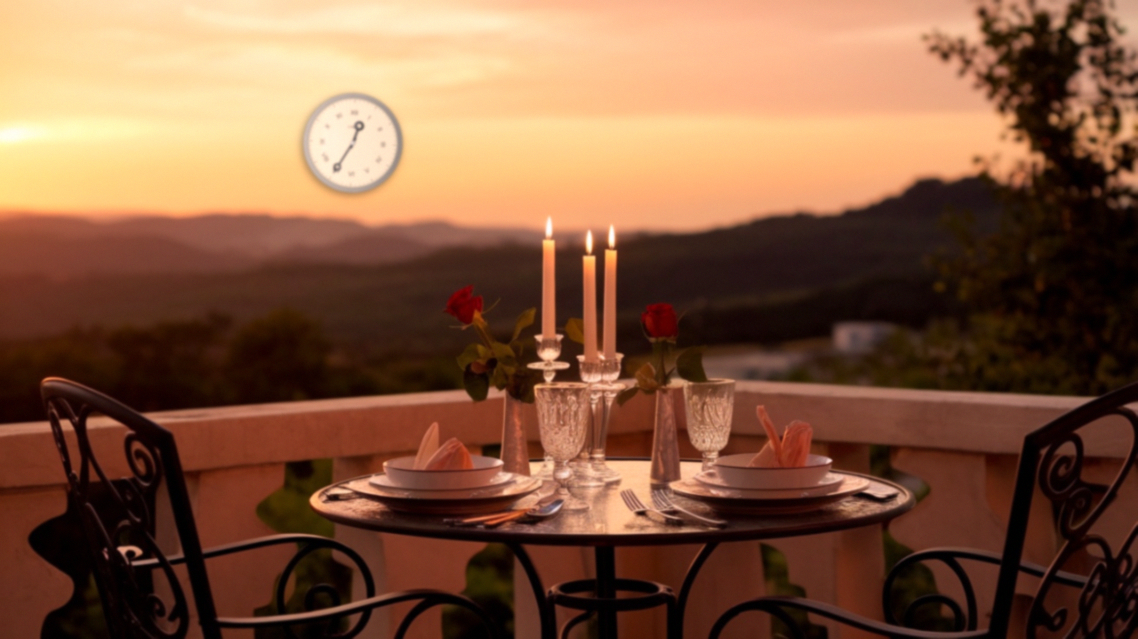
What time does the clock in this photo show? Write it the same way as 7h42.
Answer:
12h35
